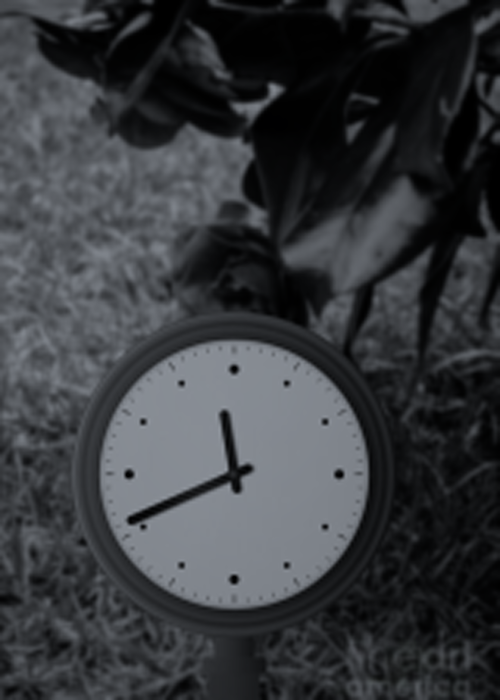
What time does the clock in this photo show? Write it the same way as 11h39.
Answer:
11h41
